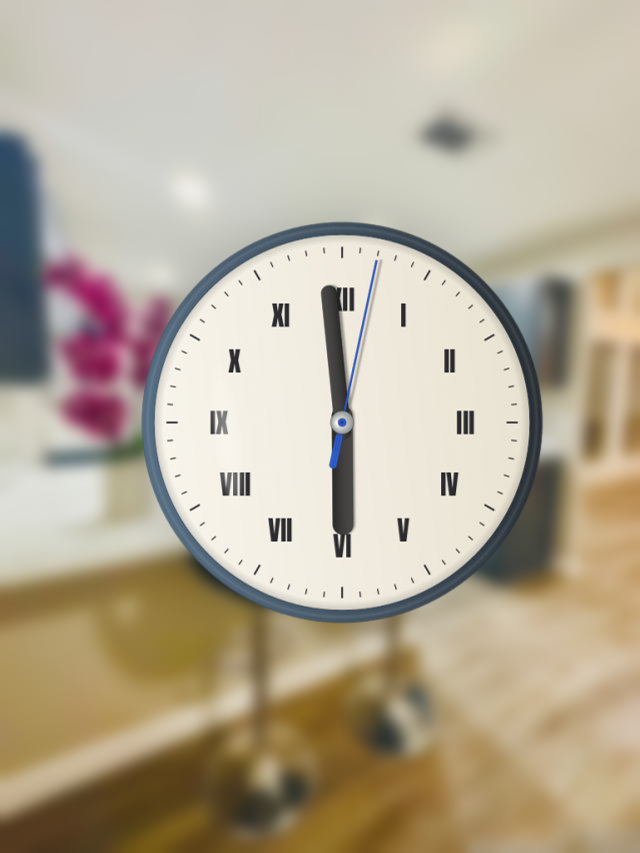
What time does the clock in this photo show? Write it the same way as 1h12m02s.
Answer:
5h59m02s
